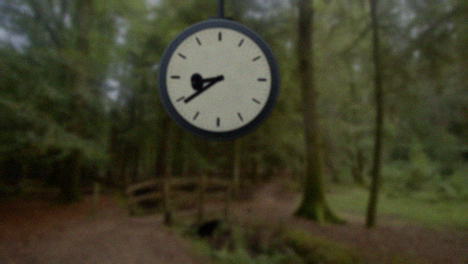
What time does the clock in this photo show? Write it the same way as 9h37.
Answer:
8h39
